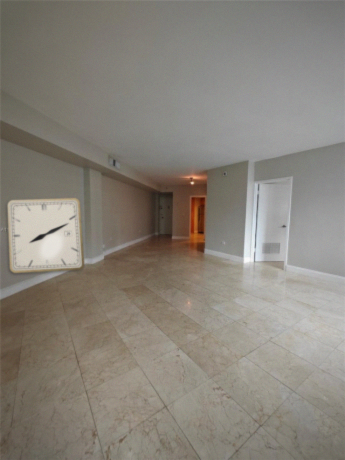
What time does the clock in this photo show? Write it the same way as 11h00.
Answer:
8h11
